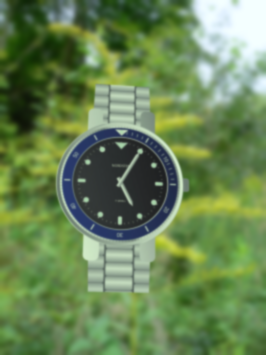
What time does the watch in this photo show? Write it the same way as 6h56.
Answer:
5h05
